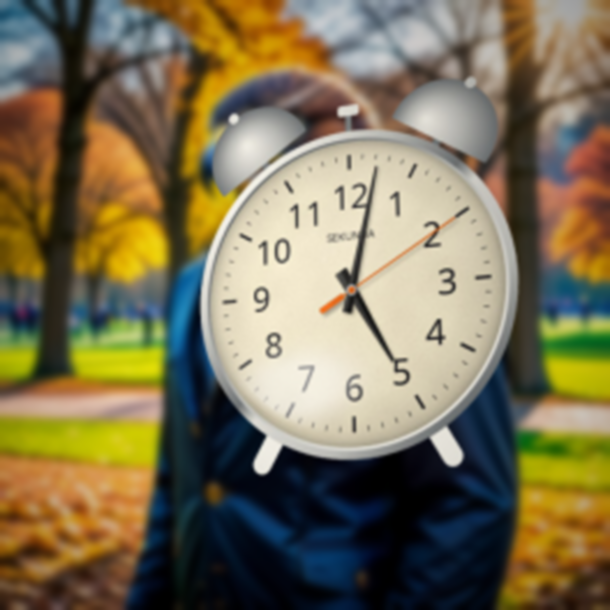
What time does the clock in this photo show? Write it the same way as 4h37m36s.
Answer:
5h02m10s
